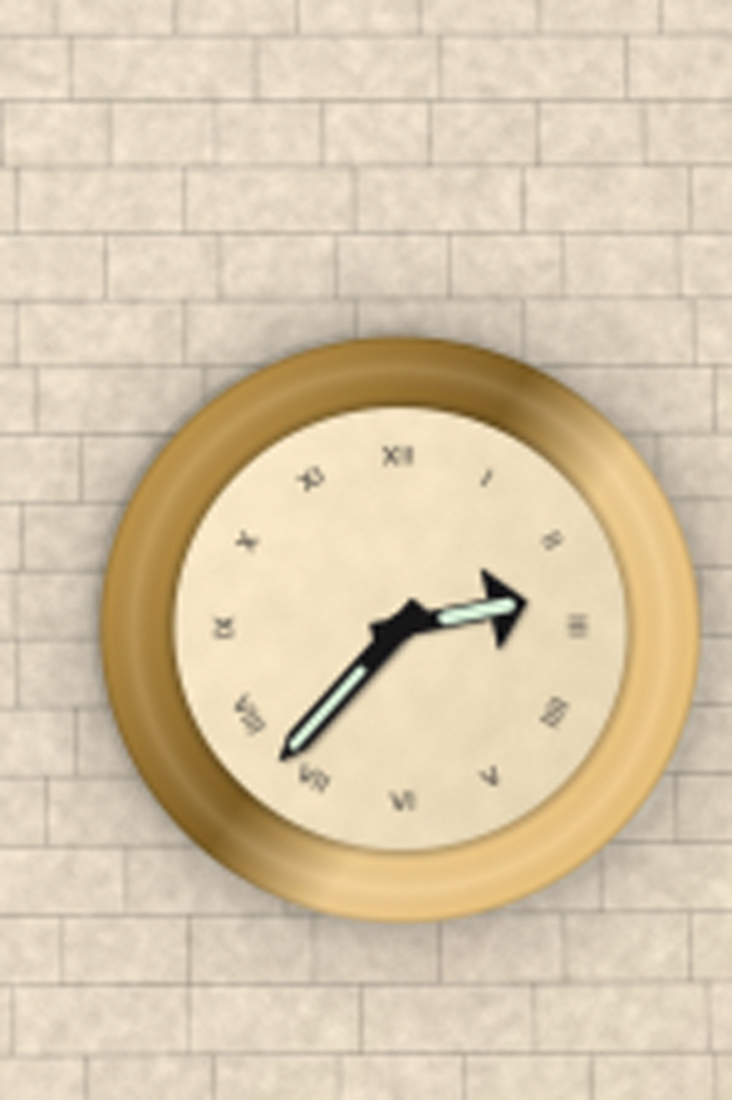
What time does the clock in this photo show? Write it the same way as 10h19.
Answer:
2h37
